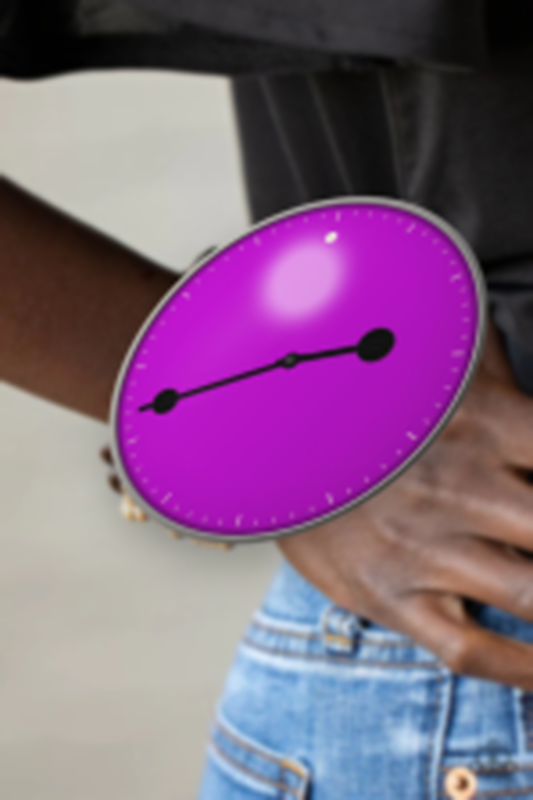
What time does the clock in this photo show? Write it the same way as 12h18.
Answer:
2h42
